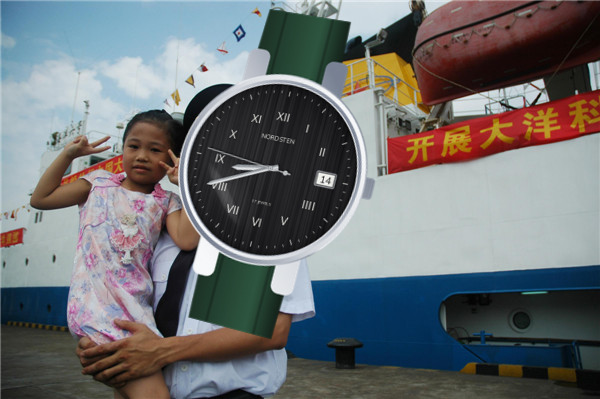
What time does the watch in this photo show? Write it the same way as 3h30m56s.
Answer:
8h40m46s
